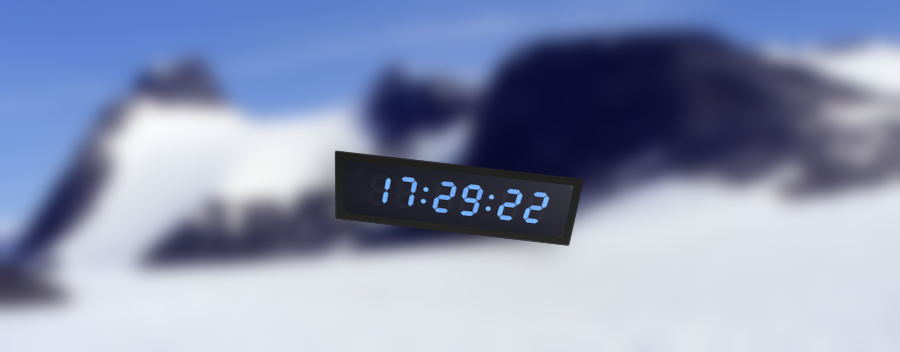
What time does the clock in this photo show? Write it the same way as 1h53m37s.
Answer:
17h29m22s
